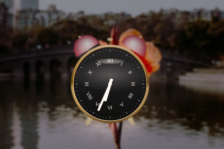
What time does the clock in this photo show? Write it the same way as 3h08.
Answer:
6h34
